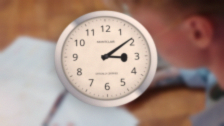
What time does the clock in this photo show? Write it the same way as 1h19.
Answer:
3h09
